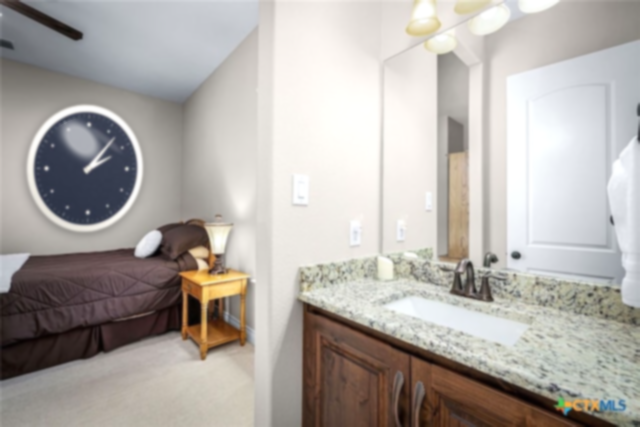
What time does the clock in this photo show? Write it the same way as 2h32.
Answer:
2h07
